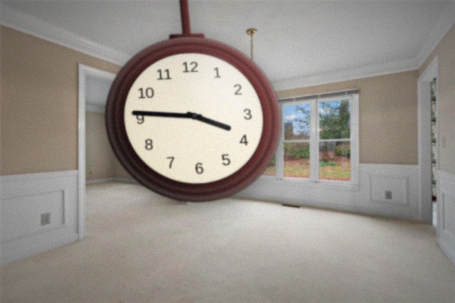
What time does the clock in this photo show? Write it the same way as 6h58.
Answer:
3h46
